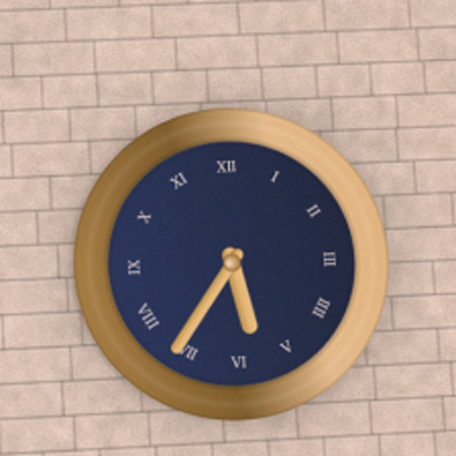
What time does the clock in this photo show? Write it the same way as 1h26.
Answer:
5h36
